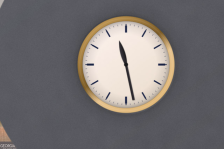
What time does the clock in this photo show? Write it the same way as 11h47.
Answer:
11h28
